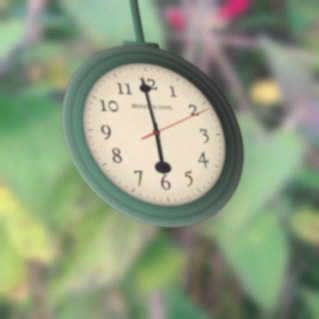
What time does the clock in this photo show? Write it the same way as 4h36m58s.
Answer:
5h59m11s
